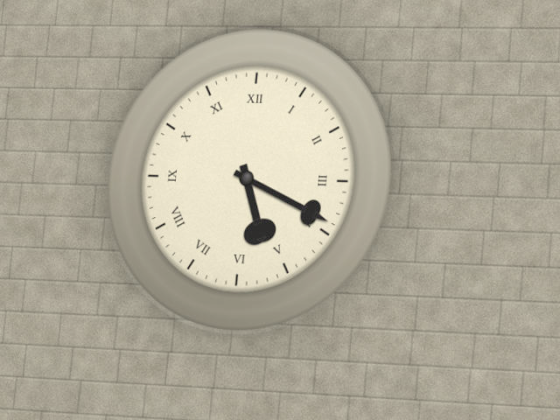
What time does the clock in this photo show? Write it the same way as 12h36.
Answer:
5h19
